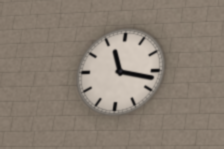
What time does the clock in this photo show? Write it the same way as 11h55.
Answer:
11h17
